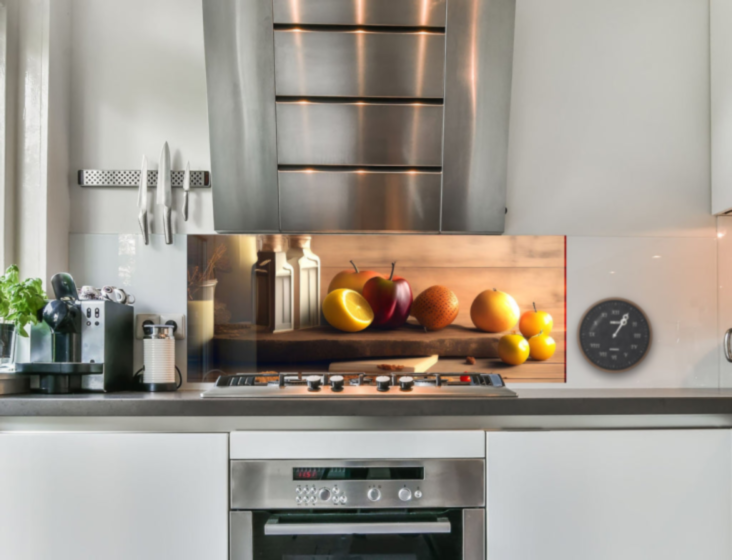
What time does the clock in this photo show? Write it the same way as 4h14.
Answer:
1h05
